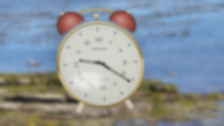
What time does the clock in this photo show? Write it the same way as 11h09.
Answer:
9h21
